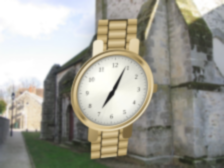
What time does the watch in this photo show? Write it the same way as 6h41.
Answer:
7h04
